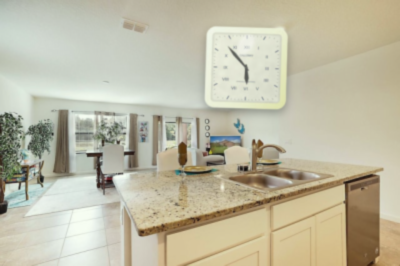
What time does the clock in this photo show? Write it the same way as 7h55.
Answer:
5h53
